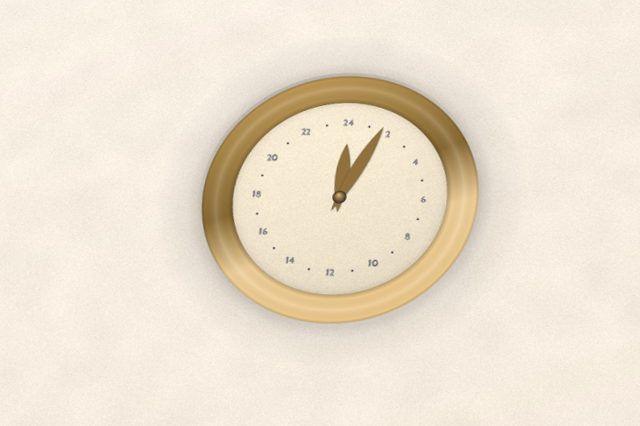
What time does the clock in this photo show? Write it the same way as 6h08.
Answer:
0h04
